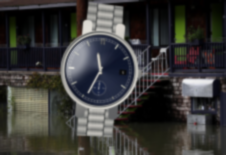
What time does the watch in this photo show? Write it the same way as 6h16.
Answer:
11h34
